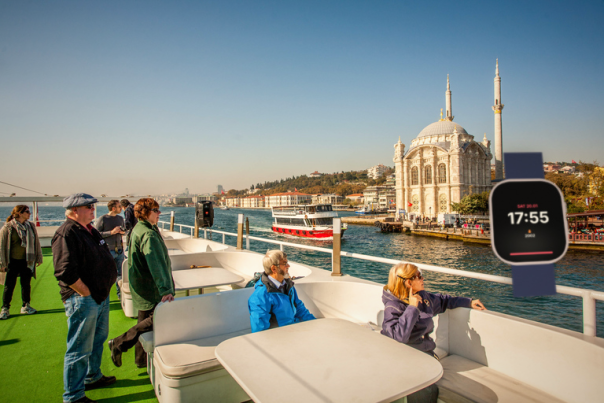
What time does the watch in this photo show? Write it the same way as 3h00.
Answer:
17h55
